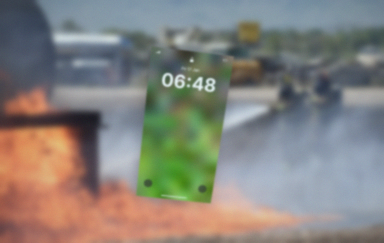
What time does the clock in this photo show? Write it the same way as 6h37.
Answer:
6h48
